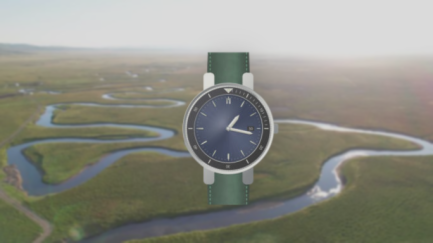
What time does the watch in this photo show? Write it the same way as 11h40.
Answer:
1h17
